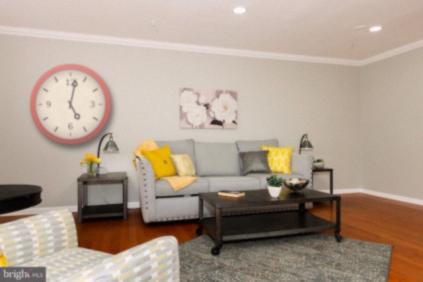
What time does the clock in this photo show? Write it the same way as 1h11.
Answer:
5h02
